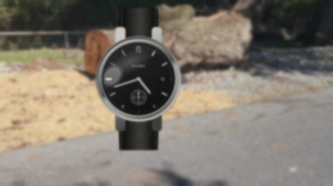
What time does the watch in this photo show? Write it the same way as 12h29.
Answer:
4h42
